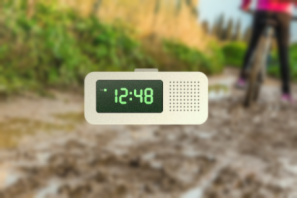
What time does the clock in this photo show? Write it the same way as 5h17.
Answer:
12h48
